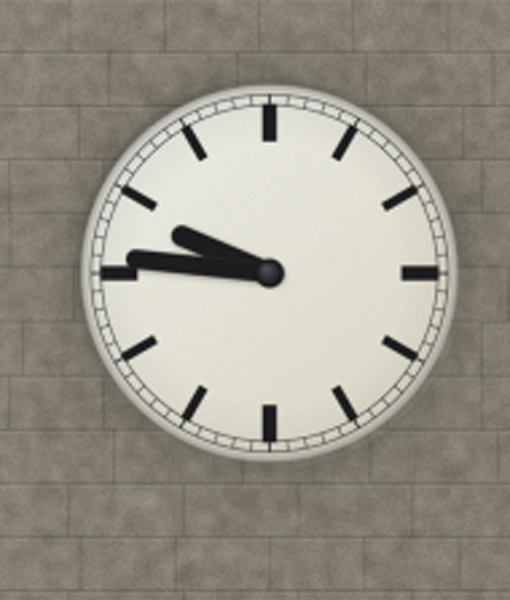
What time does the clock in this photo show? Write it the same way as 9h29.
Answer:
9h46
